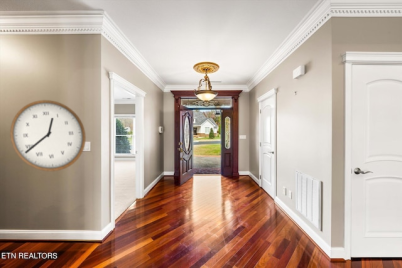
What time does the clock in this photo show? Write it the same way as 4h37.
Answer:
12h39
